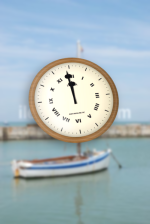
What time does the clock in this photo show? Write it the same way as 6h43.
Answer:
11h59
